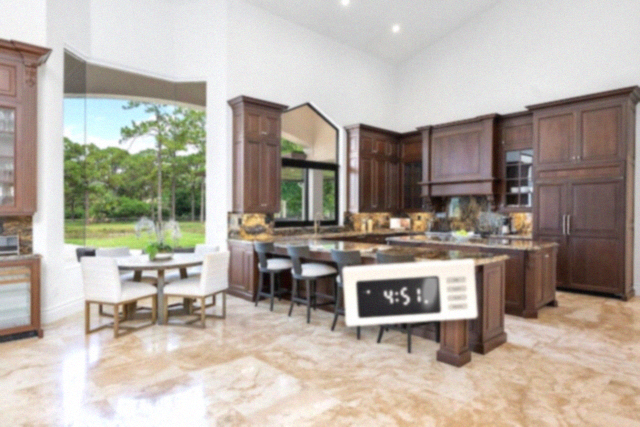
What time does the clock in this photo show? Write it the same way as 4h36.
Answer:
4h51
